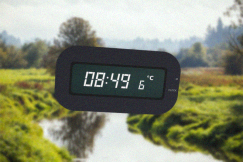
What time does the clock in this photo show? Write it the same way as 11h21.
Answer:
8h49
